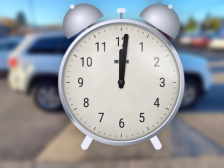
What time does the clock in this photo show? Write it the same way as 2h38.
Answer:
12h01
